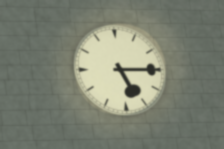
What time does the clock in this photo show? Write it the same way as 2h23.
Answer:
5h15
